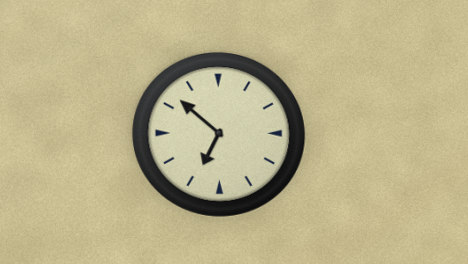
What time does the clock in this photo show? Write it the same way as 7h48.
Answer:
6h52
